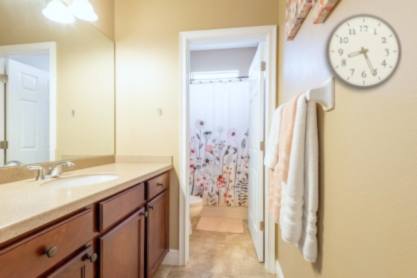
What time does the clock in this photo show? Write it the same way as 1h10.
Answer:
8h26
